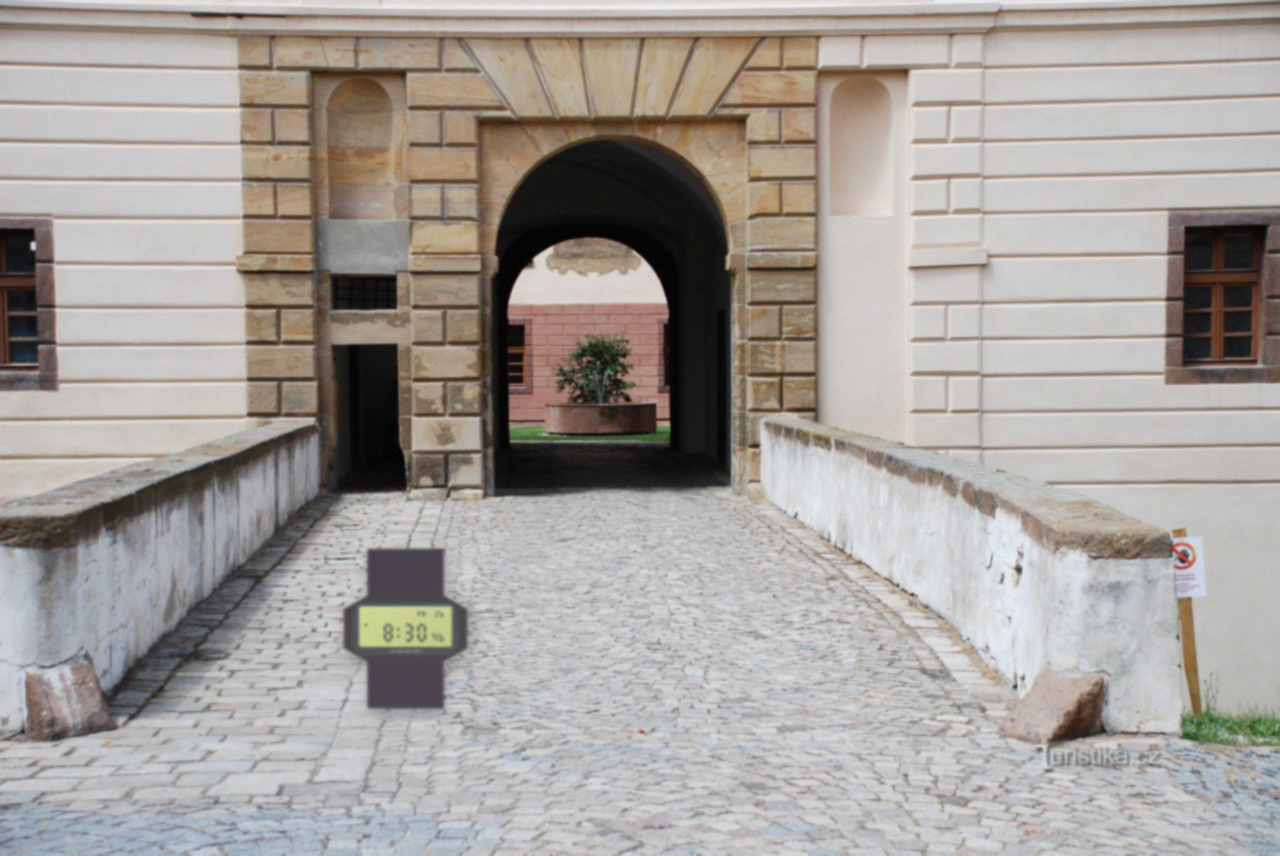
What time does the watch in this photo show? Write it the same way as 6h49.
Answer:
8h30
